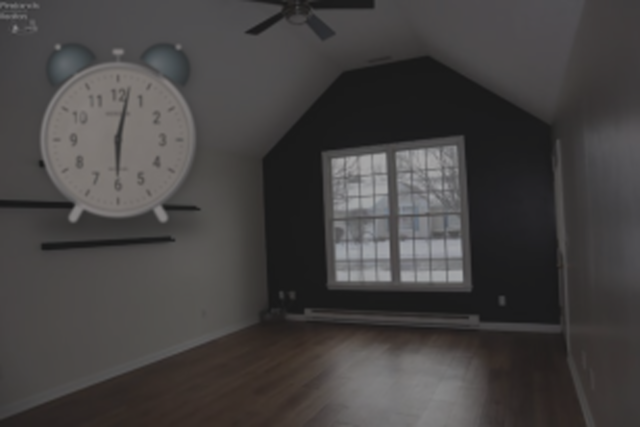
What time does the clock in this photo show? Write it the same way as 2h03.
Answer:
6h02
